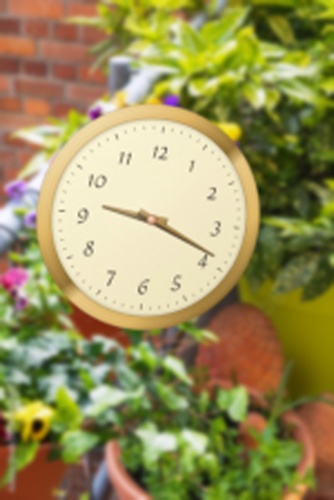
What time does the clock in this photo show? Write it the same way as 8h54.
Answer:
9h19
